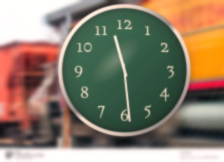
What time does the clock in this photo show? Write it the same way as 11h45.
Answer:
11h29
